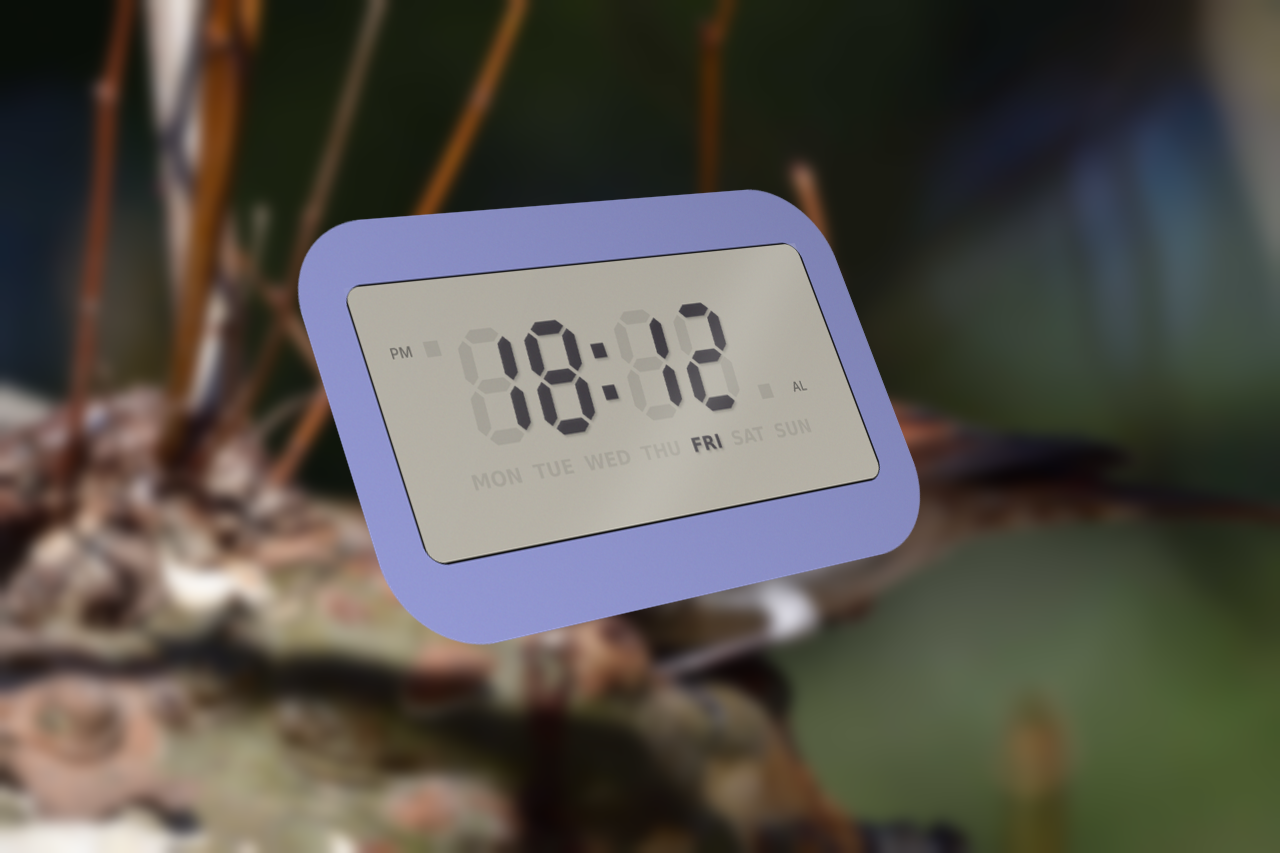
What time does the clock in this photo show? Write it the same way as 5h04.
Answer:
18h12
